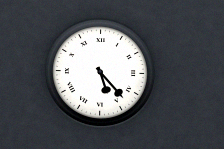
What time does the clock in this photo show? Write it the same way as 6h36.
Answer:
5h23
